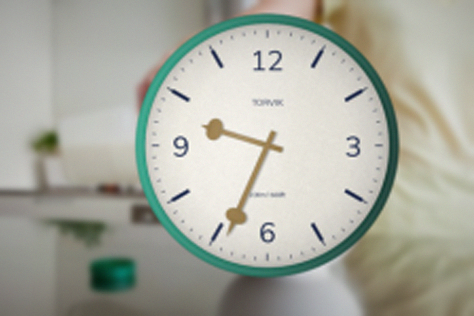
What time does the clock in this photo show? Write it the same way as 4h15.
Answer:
9h34
